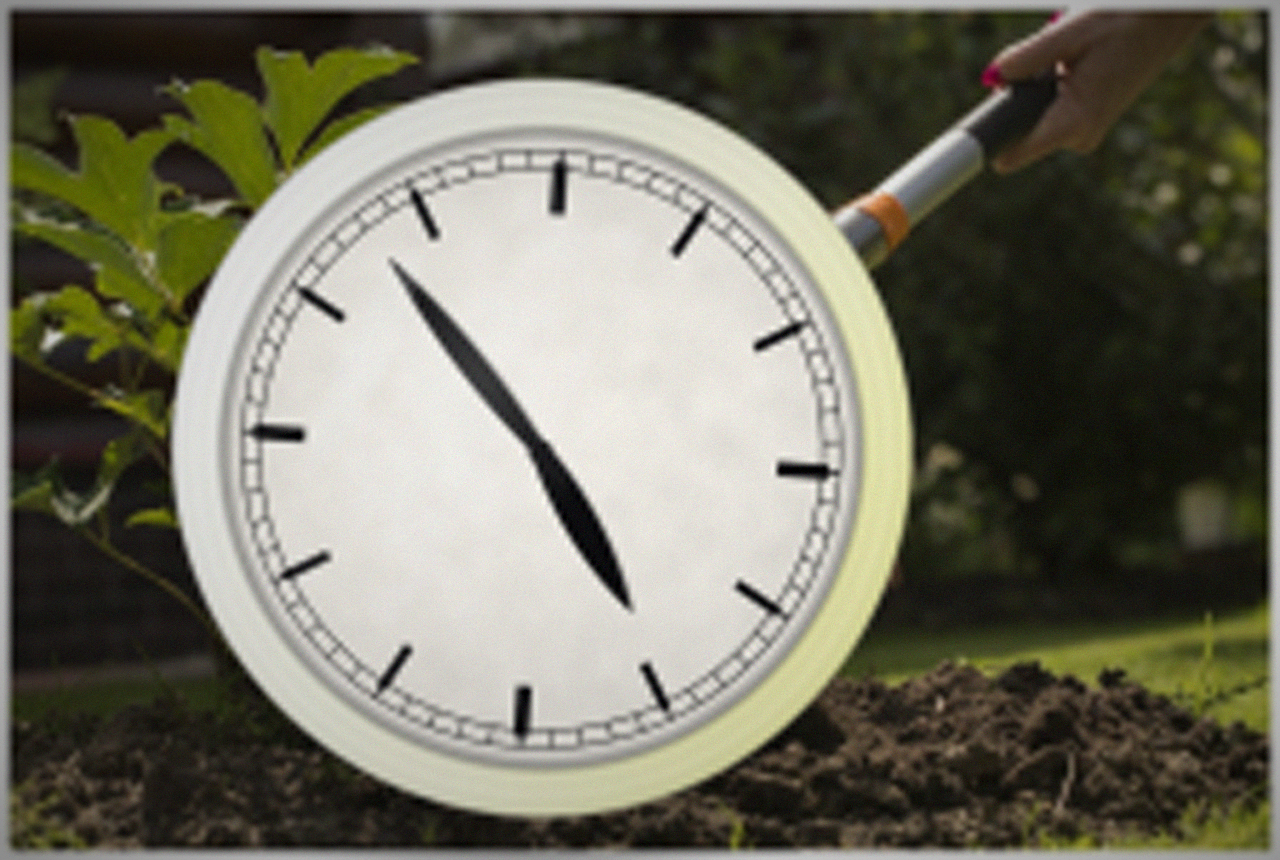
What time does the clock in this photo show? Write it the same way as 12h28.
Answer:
4h53
